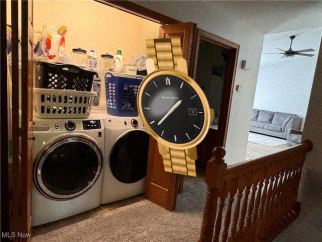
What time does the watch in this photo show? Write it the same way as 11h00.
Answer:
1h38
